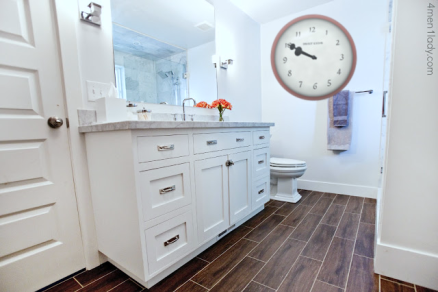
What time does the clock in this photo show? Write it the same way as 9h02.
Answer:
9h50
